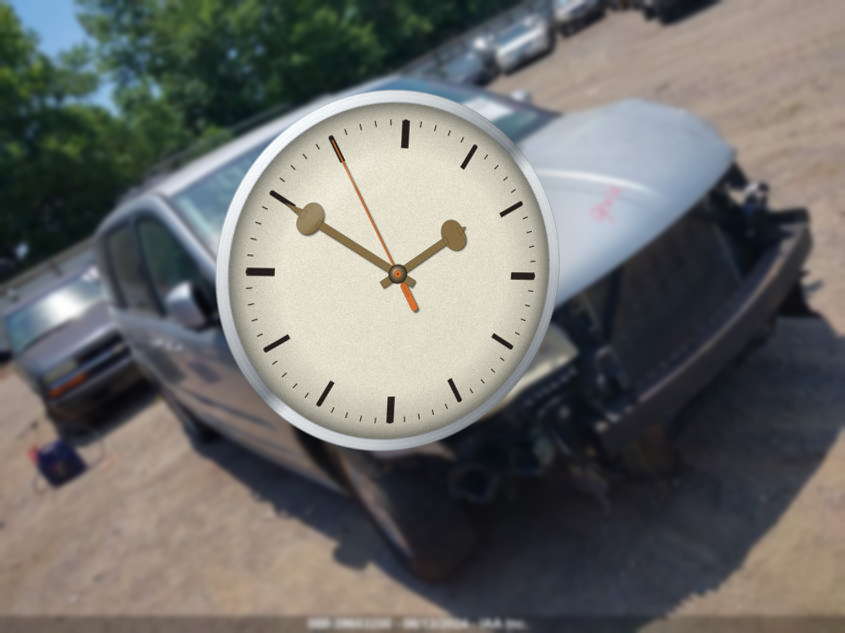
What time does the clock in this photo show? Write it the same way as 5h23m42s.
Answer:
1h49m55s
